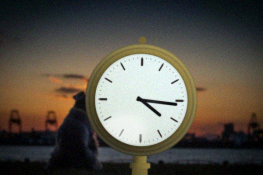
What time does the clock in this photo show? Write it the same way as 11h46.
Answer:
4h16
